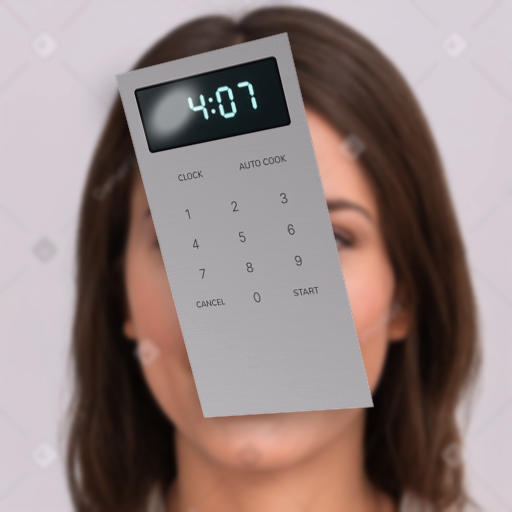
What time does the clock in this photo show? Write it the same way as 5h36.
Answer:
4h07
